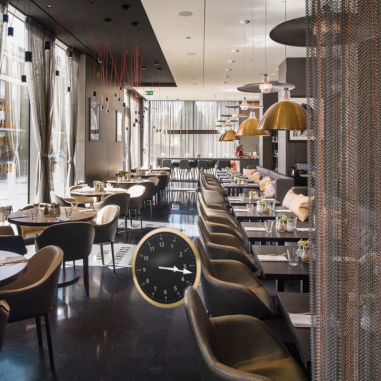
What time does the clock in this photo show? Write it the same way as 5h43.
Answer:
3h17
